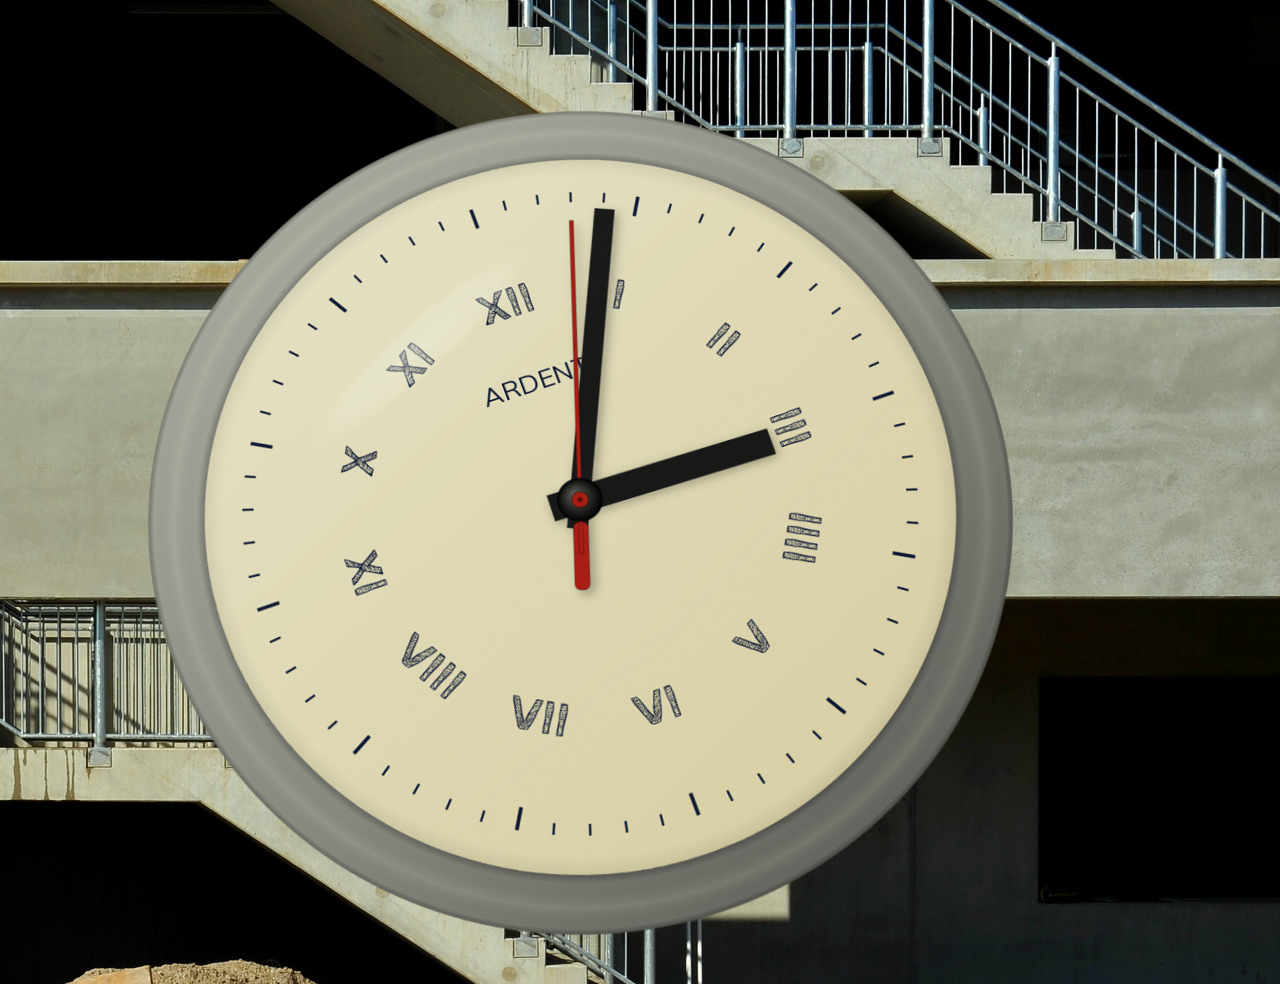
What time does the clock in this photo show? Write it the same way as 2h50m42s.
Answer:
3h04m03s
